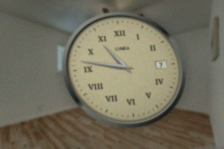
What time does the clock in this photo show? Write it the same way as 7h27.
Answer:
10h47
